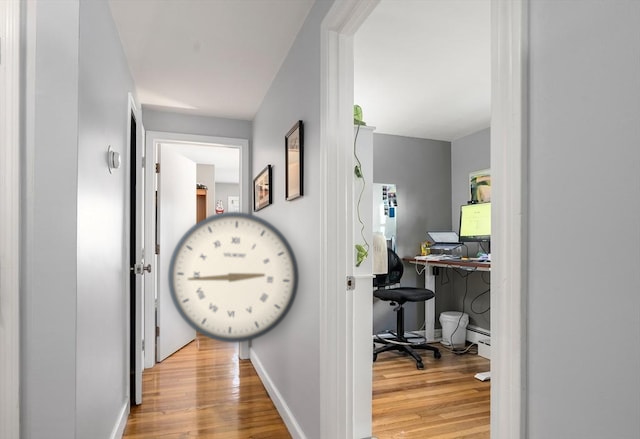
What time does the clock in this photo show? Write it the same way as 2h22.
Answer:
2h44
